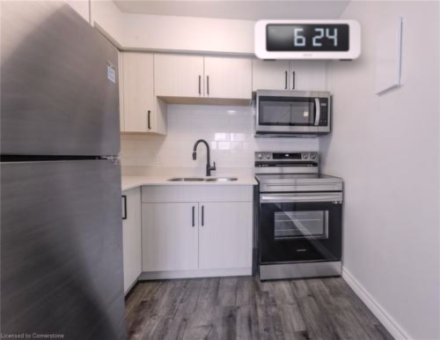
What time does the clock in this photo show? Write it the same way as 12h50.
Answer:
6h24
